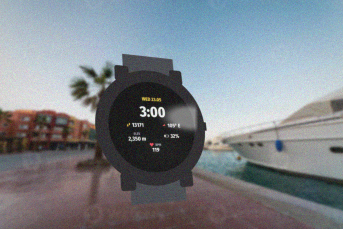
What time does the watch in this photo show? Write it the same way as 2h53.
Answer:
3h00
